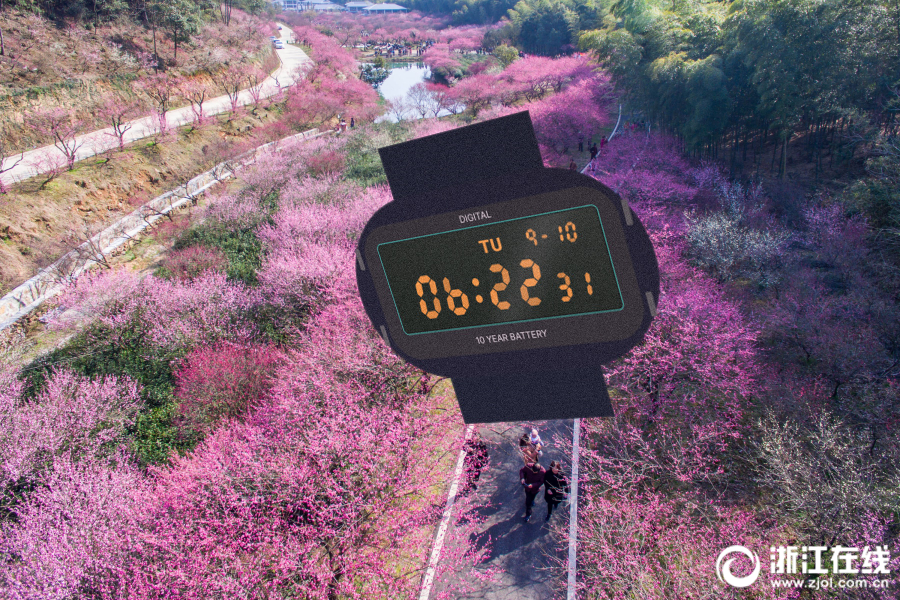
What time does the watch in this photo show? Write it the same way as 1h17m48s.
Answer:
6h22m31s
